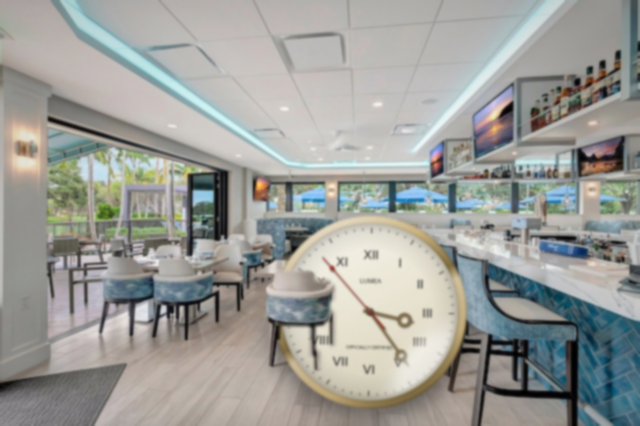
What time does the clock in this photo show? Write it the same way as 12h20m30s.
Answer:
3h23m53s
